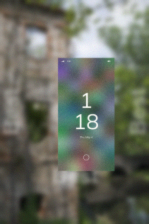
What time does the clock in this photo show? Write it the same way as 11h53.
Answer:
1h18
